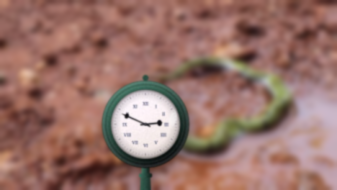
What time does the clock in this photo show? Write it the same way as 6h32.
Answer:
2h49
